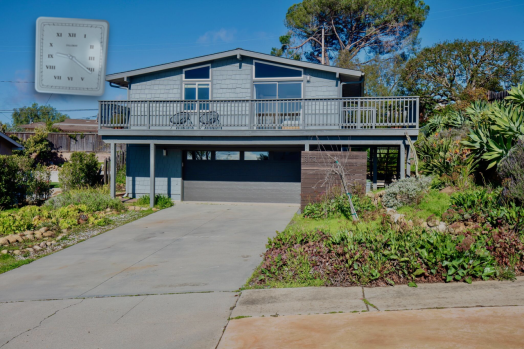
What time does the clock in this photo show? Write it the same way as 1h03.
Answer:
9h21
